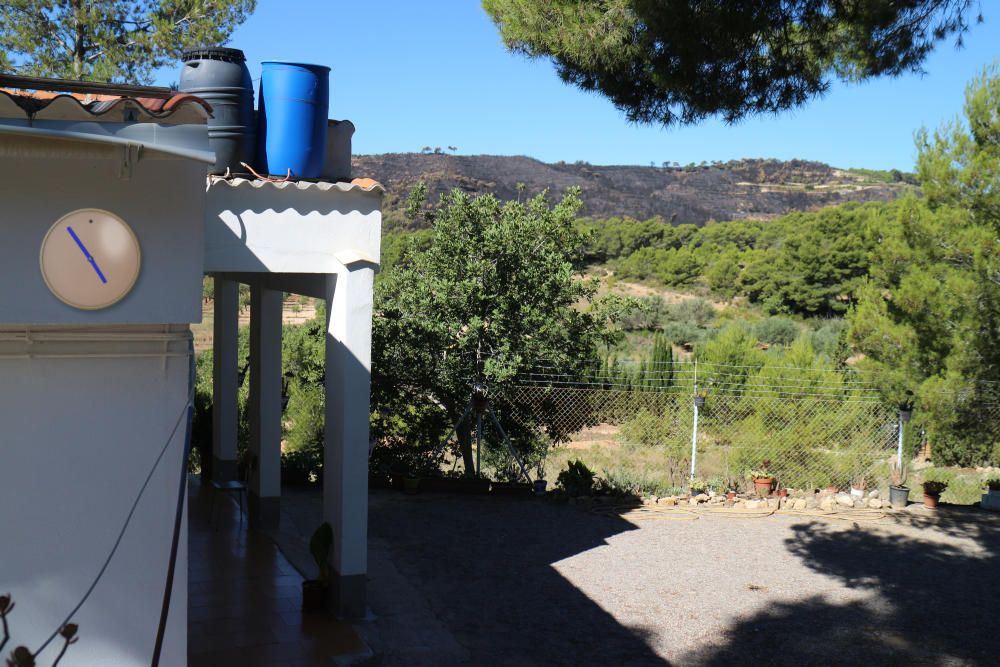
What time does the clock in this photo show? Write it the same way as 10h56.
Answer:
4h54
